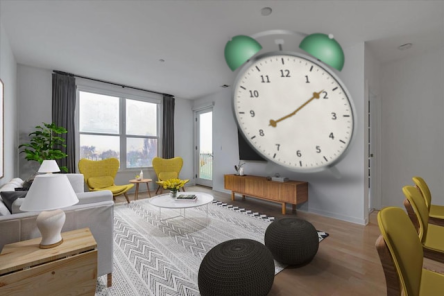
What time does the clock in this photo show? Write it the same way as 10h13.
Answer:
8h09
